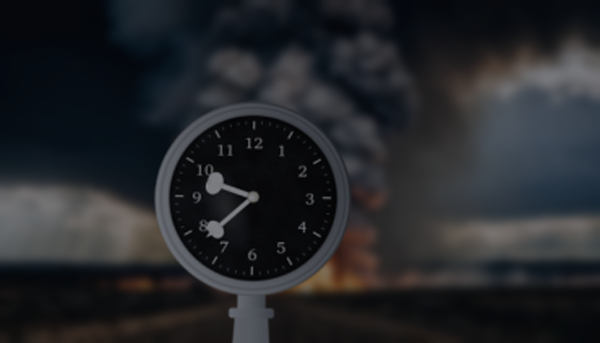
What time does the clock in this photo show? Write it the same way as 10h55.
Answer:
9h38
